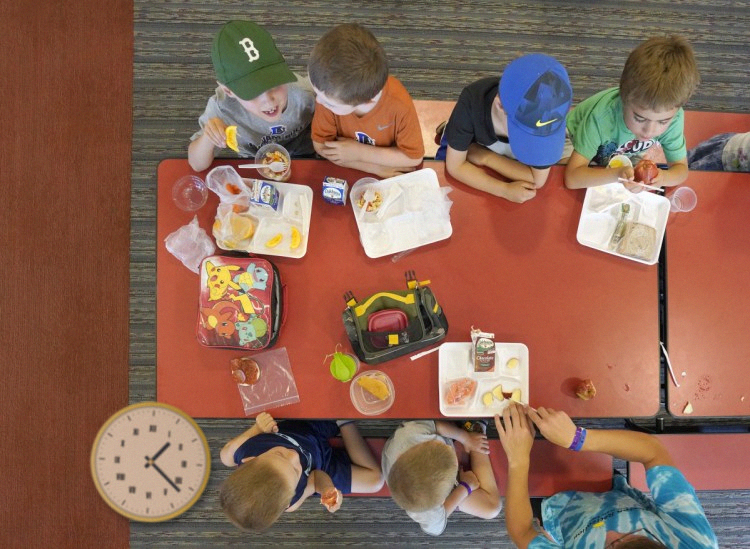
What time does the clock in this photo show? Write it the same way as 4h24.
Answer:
1h22
